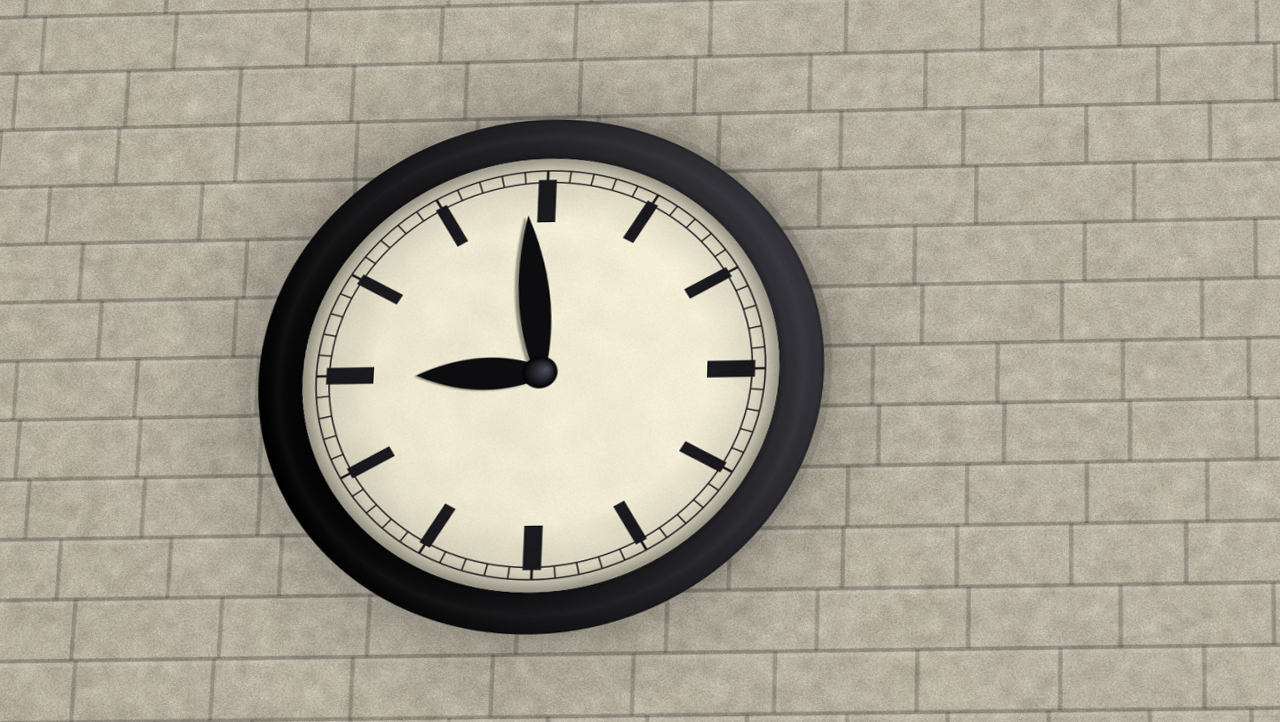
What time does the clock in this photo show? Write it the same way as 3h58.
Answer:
8h59
